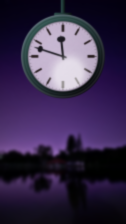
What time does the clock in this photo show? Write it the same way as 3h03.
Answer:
11h48
